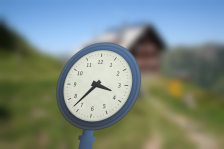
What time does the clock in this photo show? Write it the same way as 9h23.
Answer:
3h37
